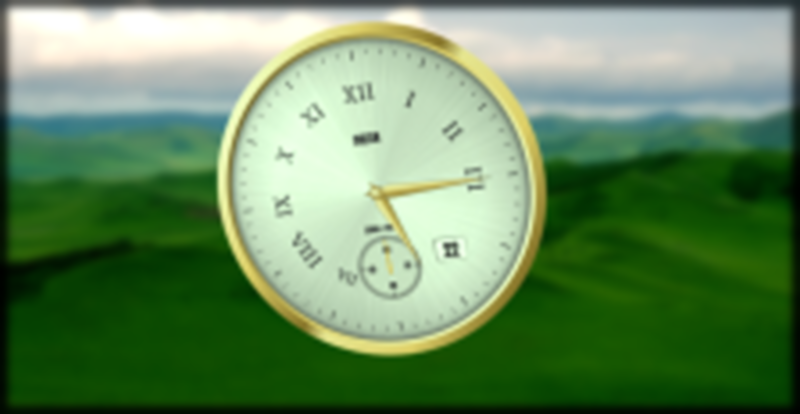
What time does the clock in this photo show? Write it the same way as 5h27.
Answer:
5h15
